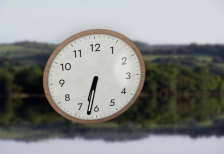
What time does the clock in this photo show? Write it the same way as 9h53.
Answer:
6h32
